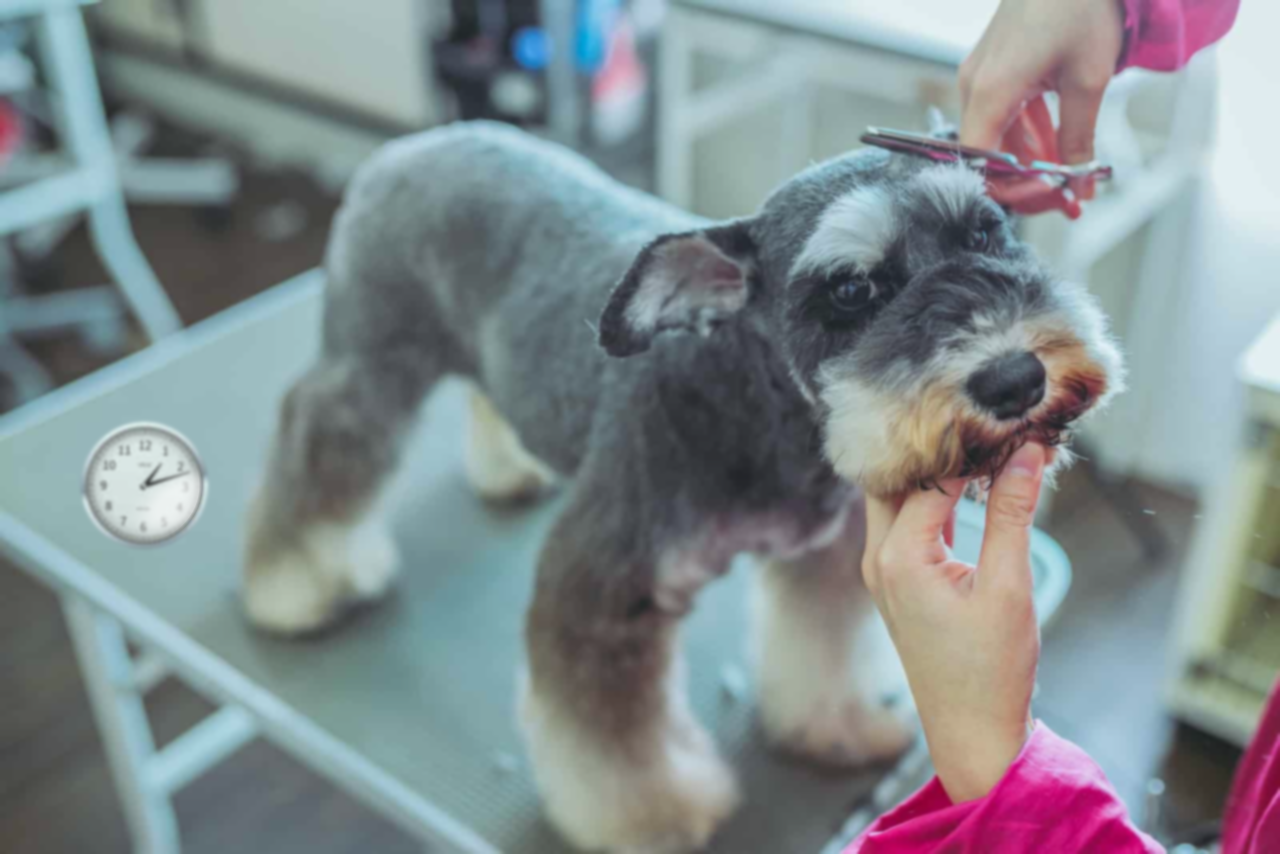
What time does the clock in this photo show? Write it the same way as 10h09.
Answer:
1h12
